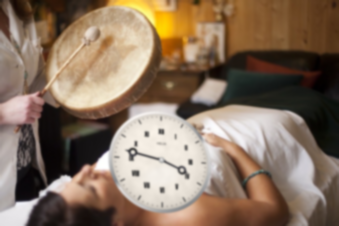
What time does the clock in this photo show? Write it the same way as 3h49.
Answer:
3h47
